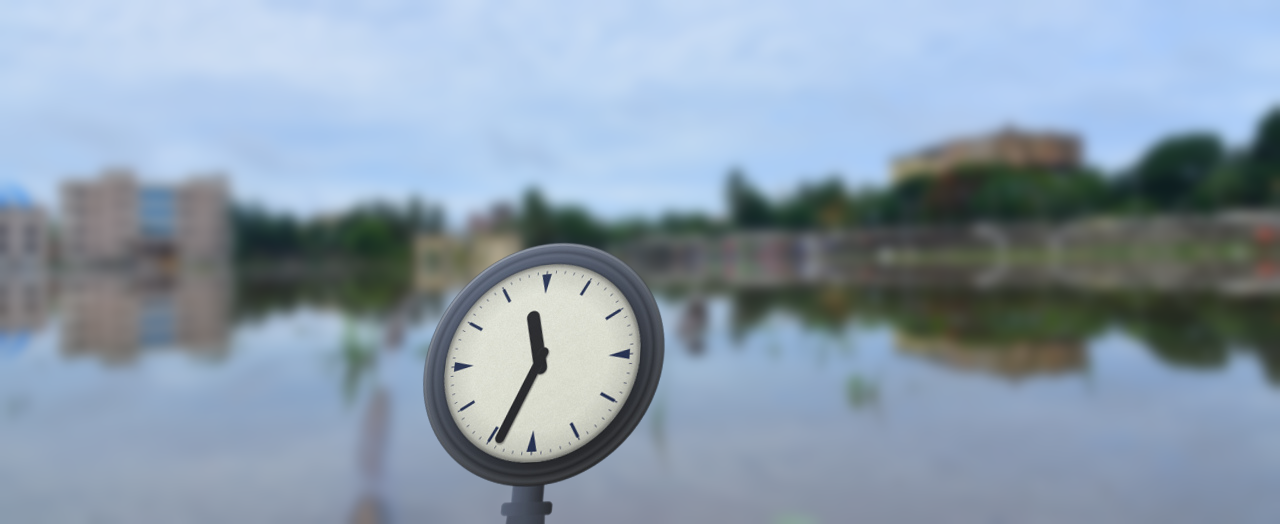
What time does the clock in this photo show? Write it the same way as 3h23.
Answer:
11h34
